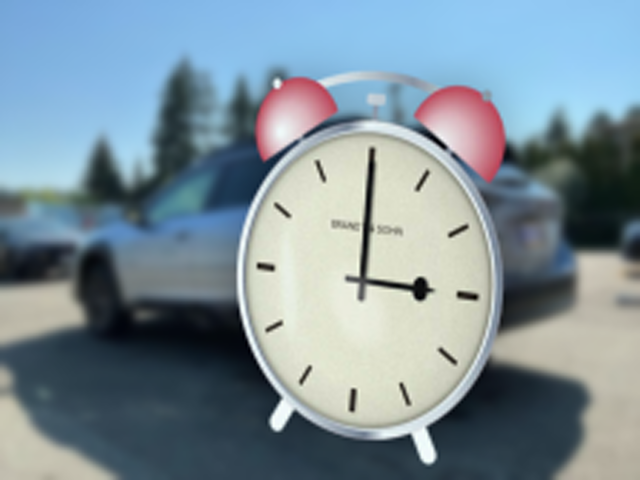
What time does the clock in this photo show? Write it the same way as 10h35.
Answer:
3h00
